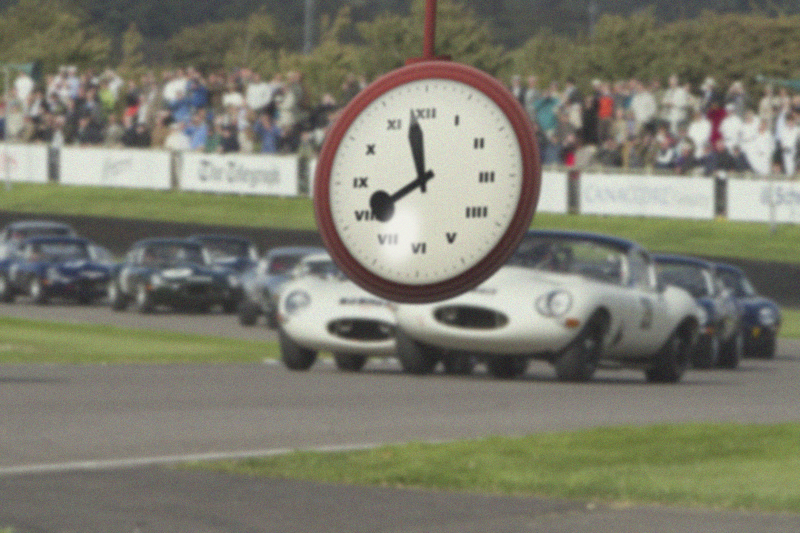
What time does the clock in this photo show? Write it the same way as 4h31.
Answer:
7h58
